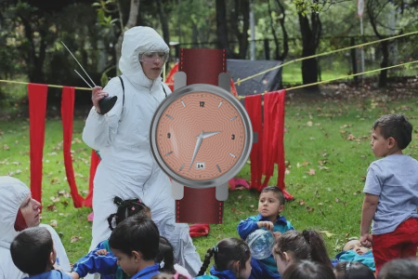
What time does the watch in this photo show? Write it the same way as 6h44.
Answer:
2h33
